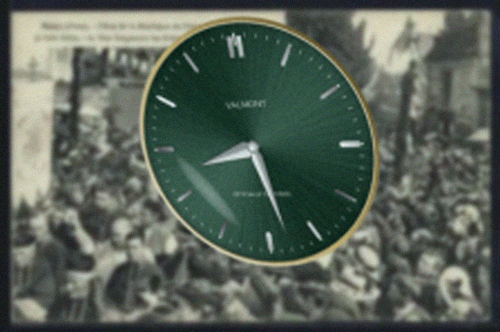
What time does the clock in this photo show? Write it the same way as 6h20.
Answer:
8h28
